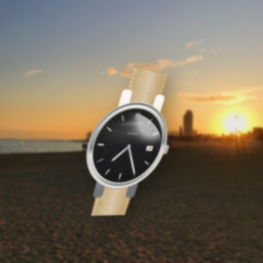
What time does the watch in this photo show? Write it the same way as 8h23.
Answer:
7h25
